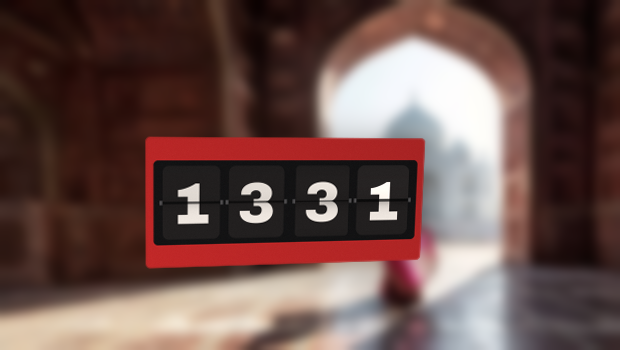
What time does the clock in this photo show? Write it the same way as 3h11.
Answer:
13h31
